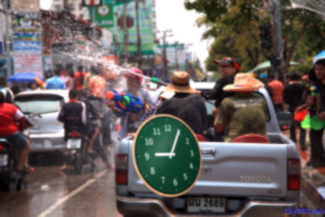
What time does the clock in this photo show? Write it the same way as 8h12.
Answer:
9h05
